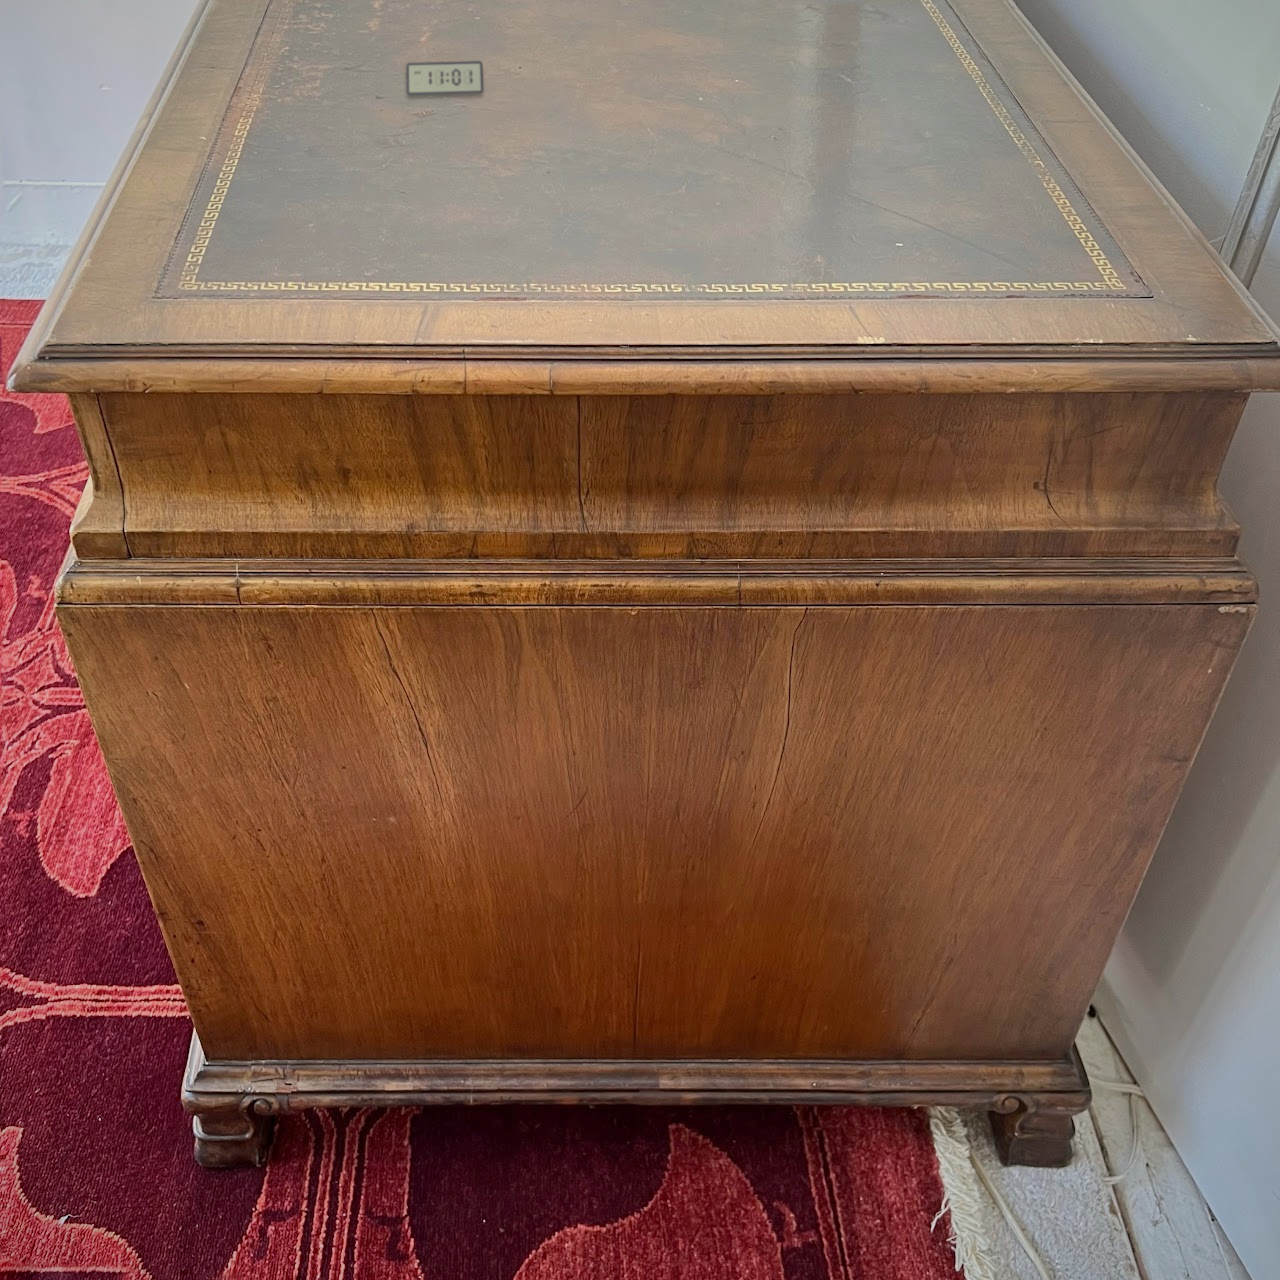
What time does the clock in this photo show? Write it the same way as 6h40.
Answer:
11h01
